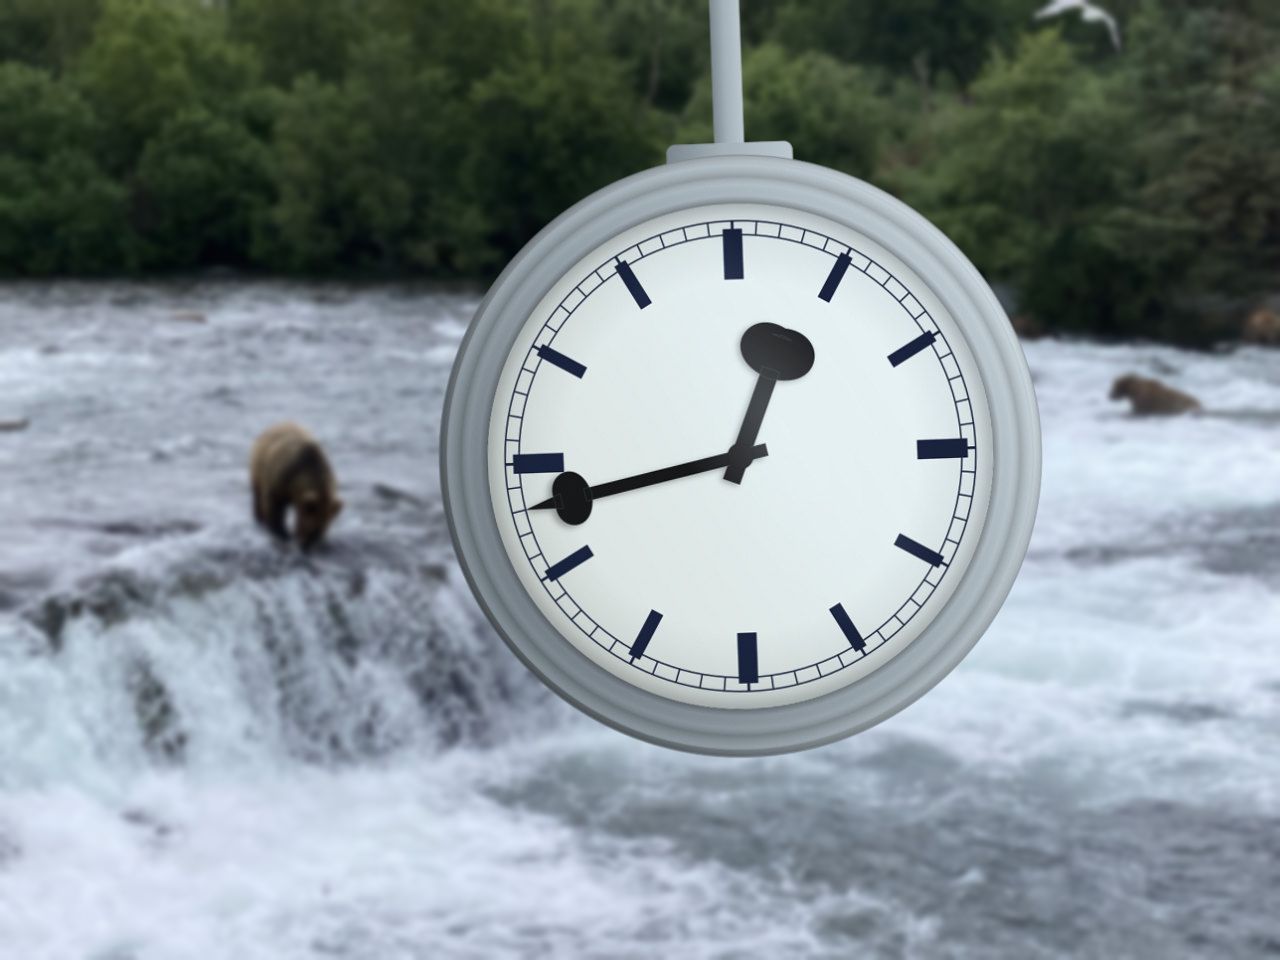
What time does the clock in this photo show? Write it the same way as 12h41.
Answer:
12h43
